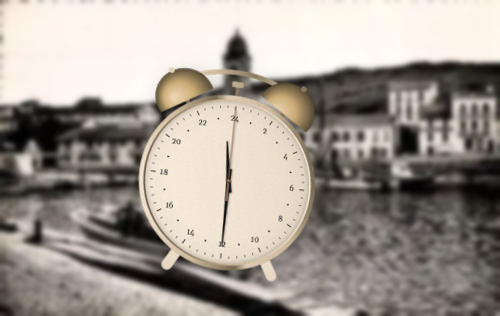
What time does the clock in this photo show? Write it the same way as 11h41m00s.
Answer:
23h30m00s
